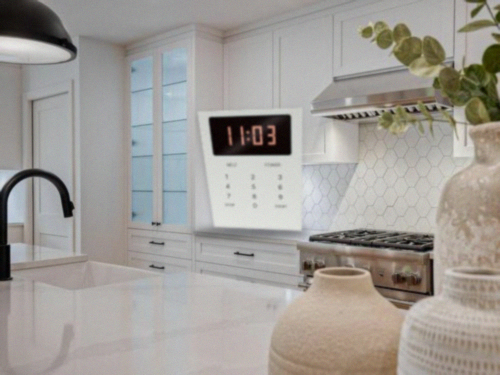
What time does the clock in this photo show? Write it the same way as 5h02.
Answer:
11h03
